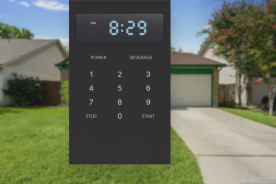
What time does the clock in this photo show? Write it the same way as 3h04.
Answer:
8h29
